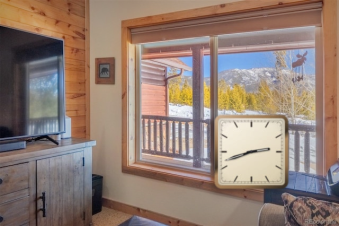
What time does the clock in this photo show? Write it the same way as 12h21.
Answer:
2h42
